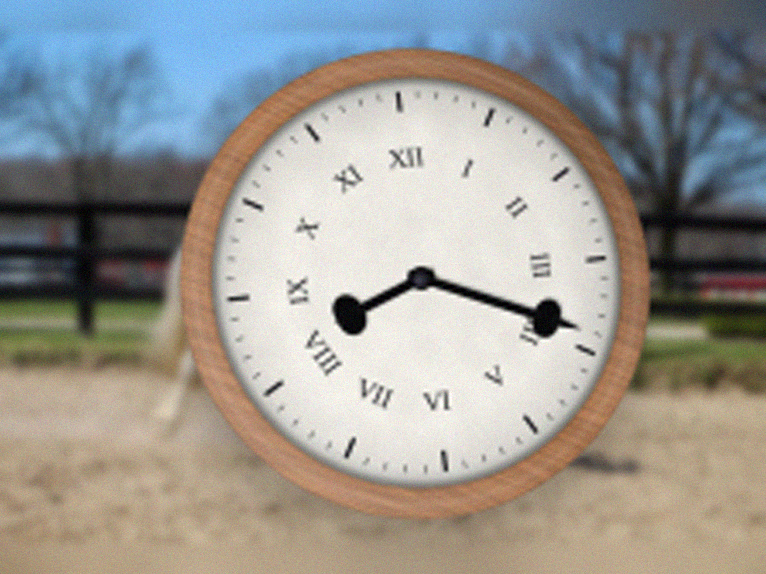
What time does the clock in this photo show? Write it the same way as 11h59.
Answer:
8h19
